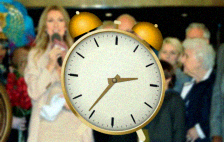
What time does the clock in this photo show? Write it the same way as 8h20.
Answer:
2h36
